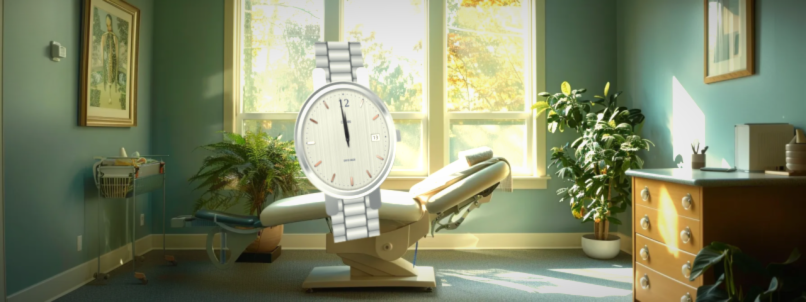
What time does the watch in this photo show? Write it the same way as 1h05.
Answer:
11h59
